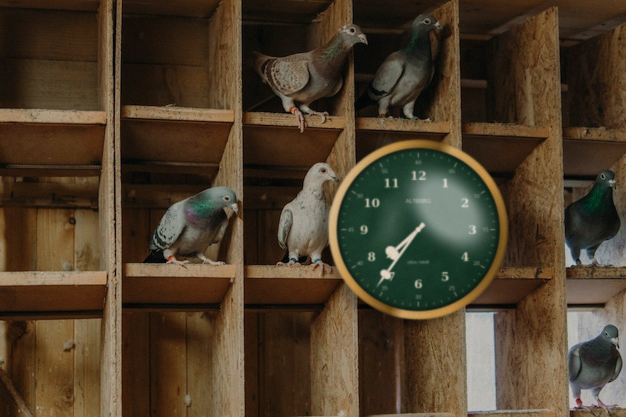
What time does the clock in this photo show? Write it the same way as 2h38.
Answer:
7h36
